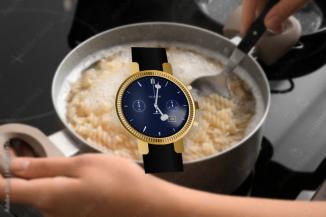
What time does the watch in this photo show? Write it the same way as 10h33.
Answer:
5h02
